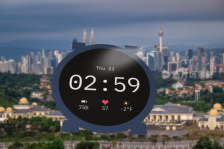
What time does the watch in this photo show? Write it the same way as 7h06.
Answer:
2h59
